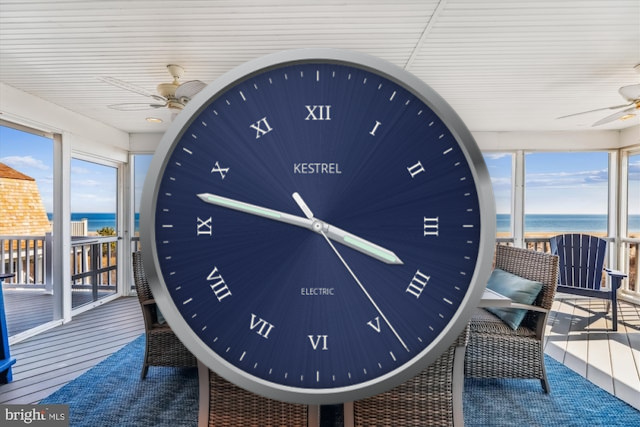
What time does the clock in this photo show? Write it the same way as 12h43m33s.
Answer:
3h47m24s
